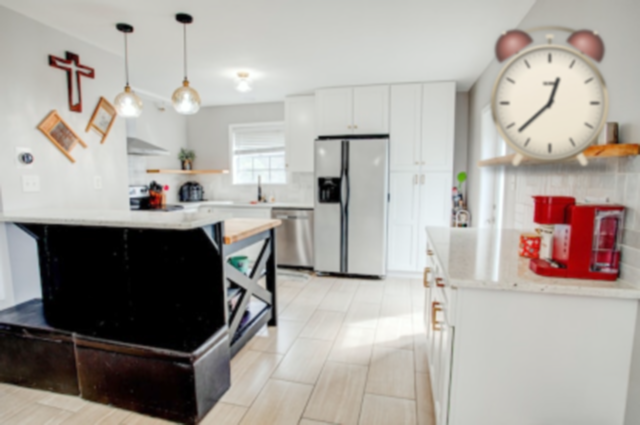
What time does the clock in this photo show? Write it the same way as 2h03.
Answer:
12h38
